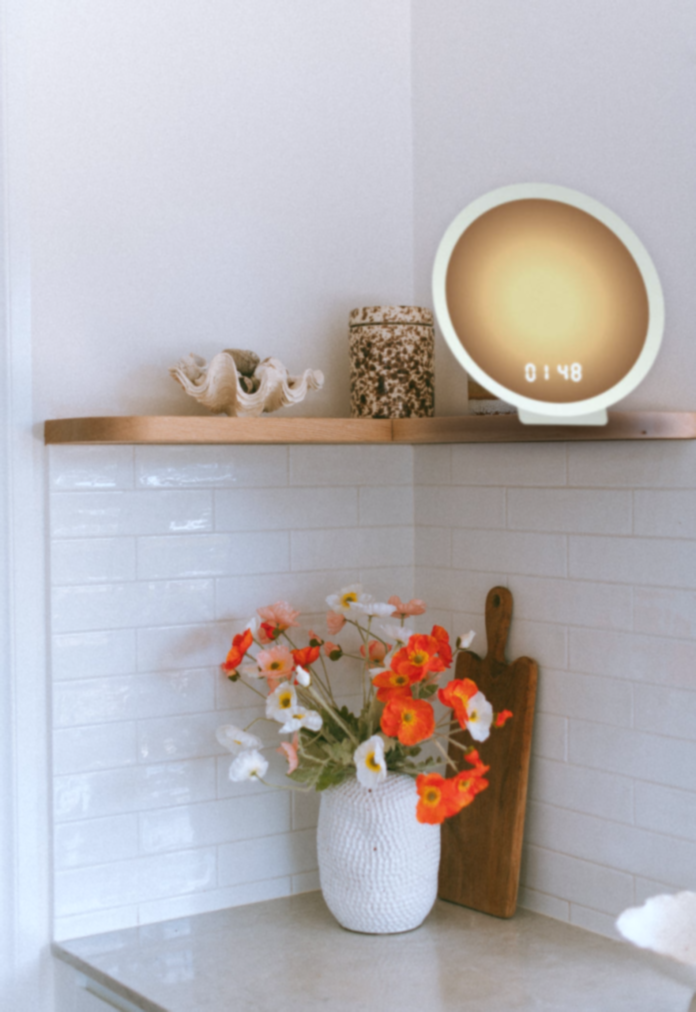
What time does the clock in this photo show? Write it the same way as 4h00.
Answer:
1h48
